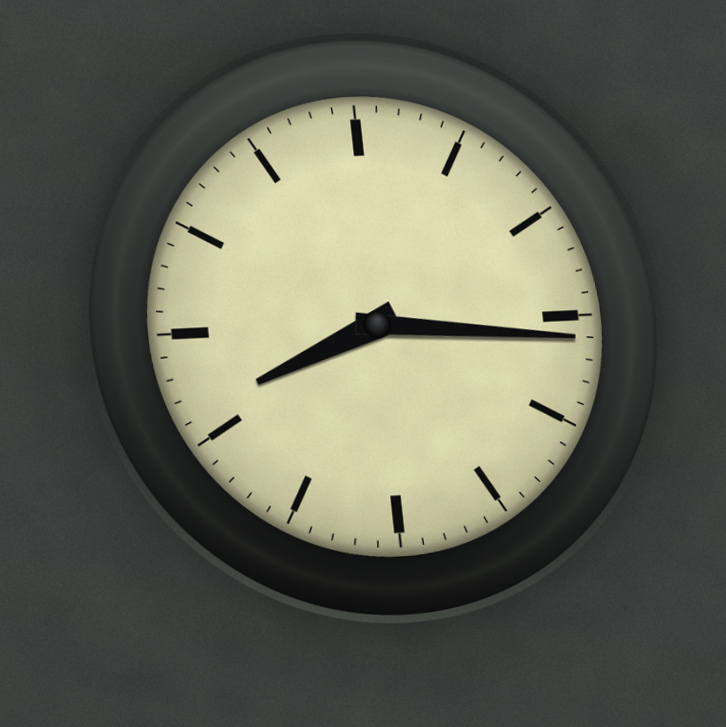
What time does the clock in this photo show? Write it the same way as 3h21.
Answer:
8h16
